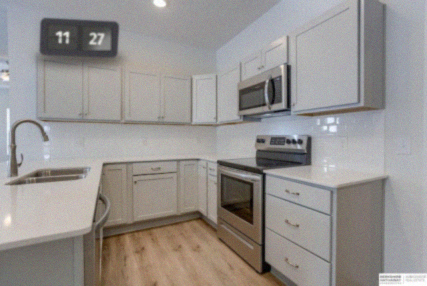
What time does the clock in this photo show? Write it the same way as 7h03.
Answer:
11h27
